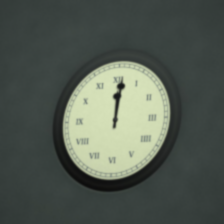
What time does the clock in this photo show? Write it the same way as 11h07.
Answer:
12h01
